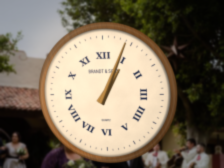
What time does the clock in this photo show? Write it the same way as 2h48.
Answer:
1h04
